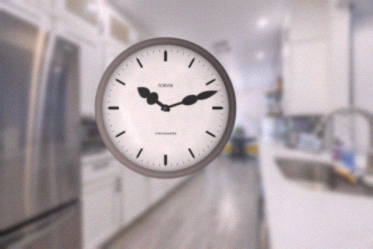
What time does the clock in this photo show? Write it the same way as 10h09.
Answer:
10h12
